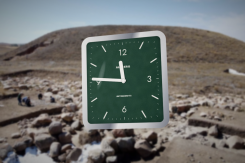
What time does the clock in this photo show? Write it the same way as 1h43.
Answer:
11h46
